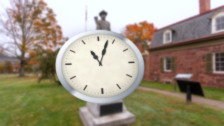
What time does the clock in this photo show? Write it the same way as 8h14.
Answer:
11h03
